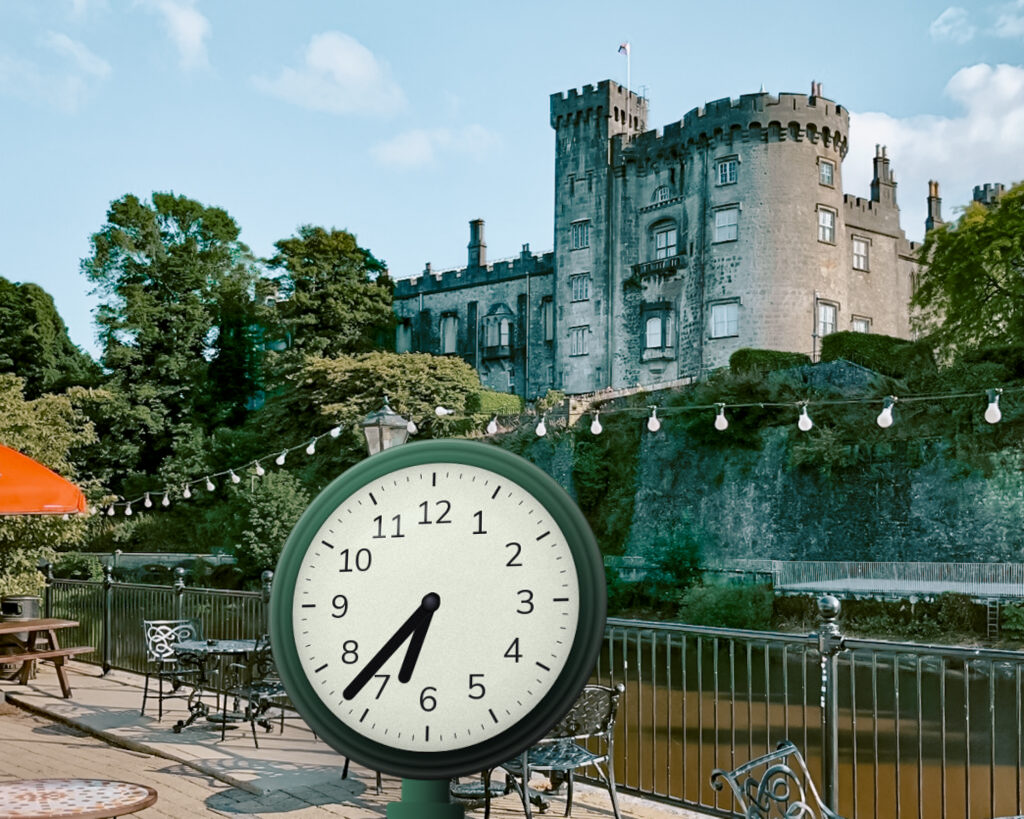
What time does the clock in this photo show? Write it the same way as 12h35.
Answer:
6h37
